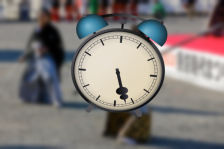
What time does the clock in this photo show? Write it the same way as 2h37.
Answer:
5h27
